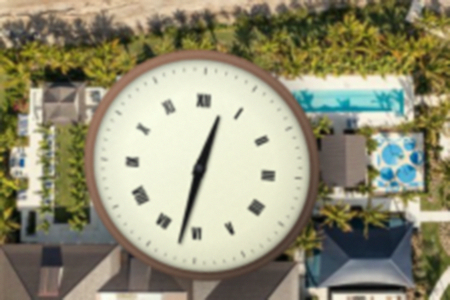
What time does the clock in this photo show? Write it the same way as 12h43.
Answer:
12h32
